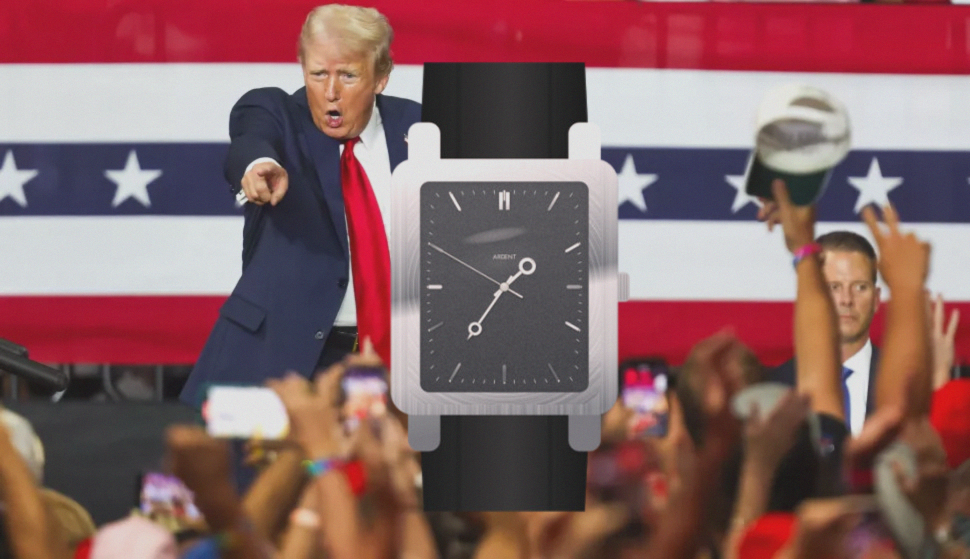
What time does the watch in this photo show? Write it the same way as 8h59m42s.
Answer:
1h35m50s
